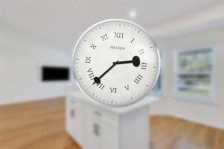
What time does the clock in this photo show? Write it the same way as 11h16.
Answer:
2h37
